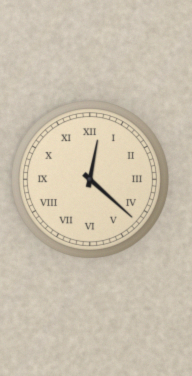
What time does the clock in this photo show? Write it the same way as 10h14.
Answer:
12h22
